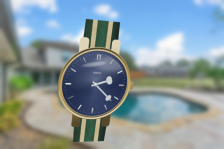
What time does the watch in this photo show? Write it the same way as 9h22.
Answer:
2h22
